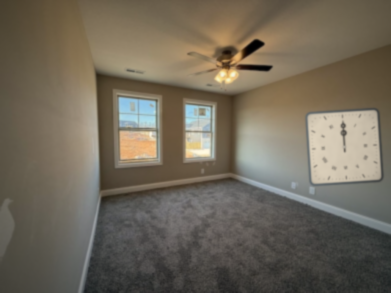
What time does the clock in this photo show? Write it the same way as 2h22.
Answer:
12h00
